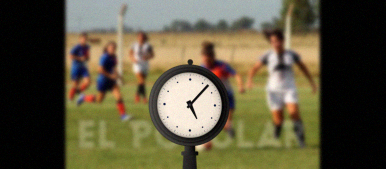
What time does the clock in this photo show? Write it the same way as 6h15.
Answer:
5h07
